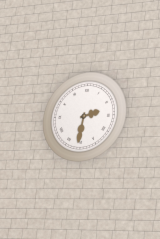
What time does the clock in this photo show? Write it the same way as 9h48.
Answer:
2h31
